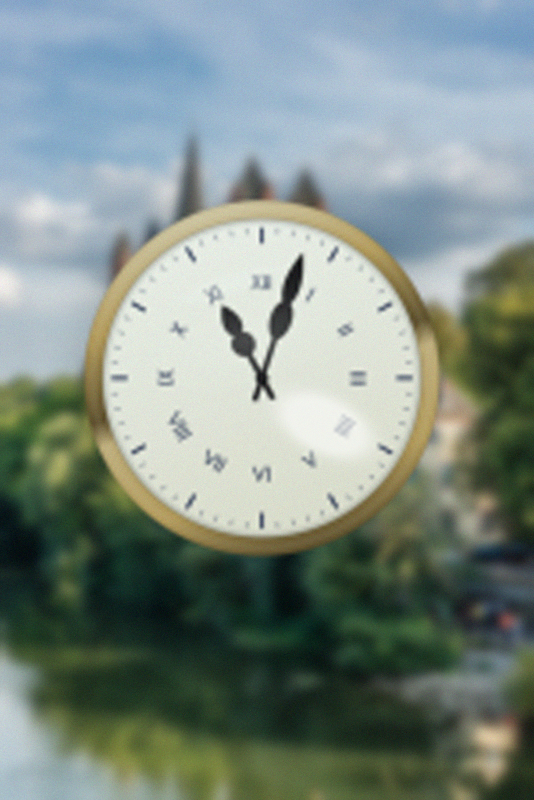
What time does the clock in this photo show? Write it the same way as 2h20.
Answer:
11h03
